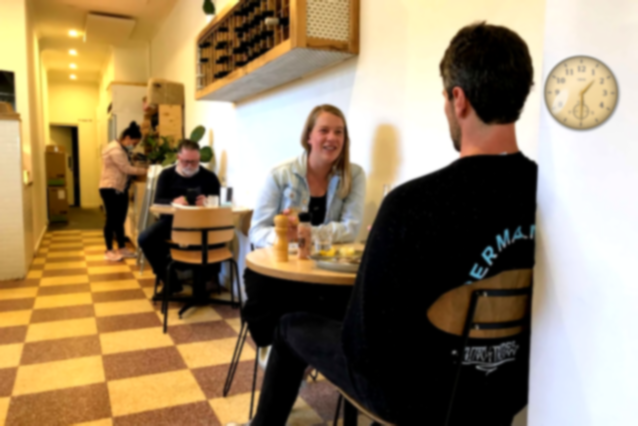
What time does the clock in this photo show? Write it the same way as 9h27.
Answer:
1h30
